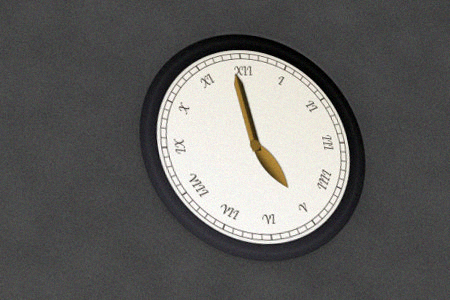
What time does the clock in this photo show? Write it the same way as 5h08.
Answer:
4h59
